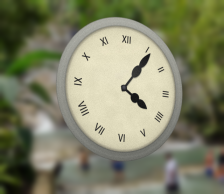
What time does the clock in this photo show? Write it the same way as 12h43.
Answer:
4h06
